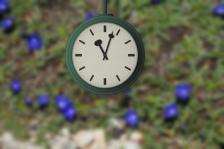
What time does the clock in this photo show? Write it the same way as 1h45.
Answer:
11h03
